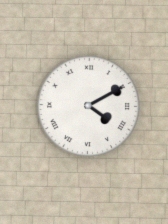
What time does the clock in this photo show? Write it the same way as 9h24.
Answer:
4h10
